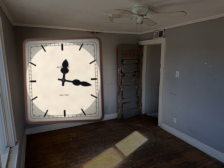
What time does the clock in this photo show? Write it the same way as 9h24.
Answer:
12h17
